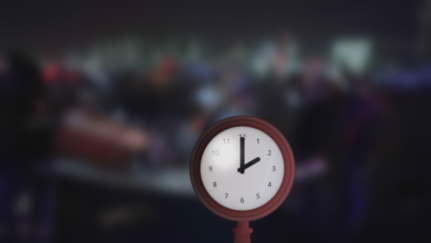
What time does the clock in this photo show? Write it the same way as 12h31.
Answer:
2h00
